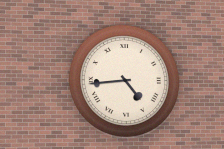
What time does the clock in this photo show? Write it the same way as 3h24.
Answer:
4h44
